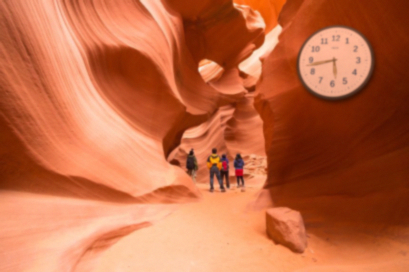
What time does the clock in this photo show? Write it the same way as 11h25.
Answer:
5h43
